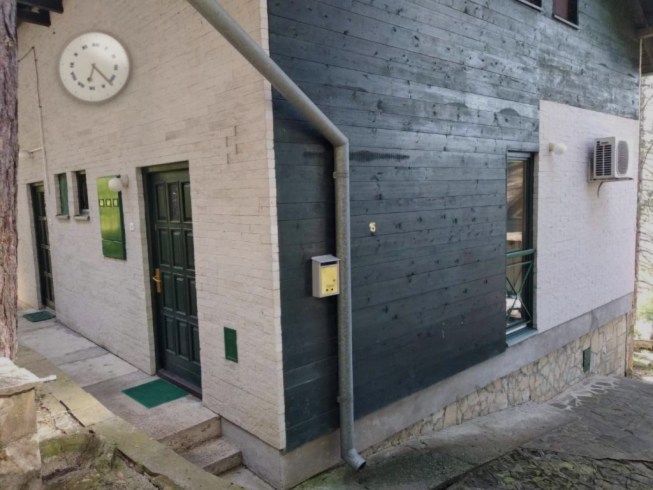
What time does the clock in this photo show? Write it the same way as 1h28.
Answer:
6h22
